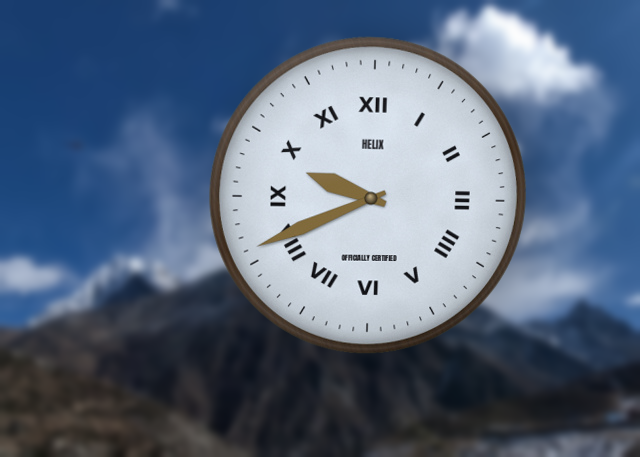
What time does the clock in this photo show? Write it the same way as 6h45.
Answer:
9h41
